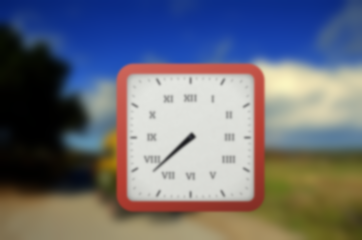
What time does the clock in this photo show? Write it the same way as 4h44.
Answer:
7h38
